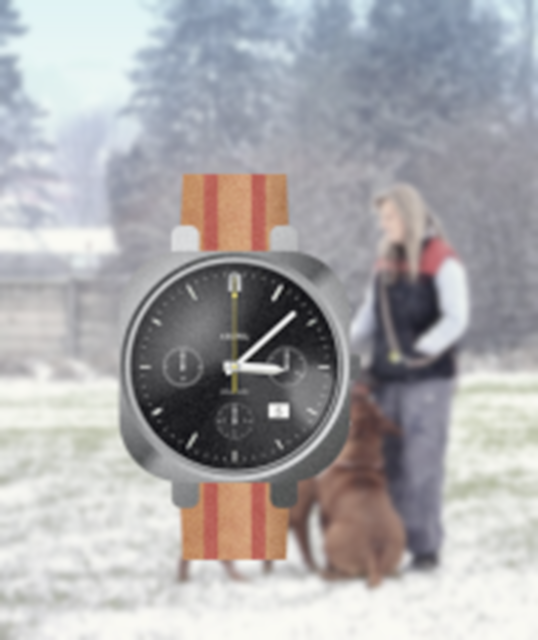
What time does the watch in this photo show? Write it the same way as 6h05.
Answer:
3h08
